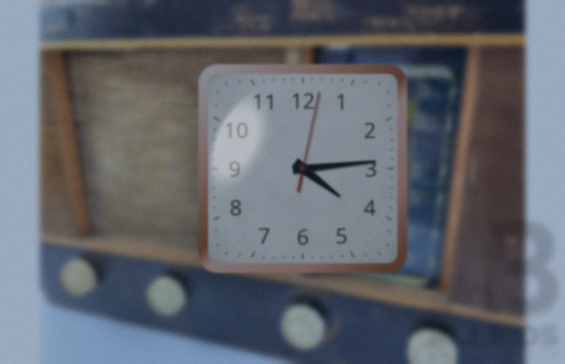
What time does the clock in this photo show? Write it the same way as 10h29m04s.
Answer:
4h14m02s
